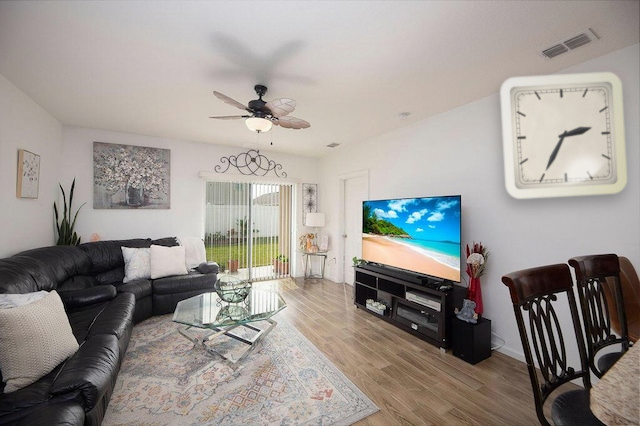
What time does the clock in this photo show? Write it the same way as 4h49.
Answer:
2h35
